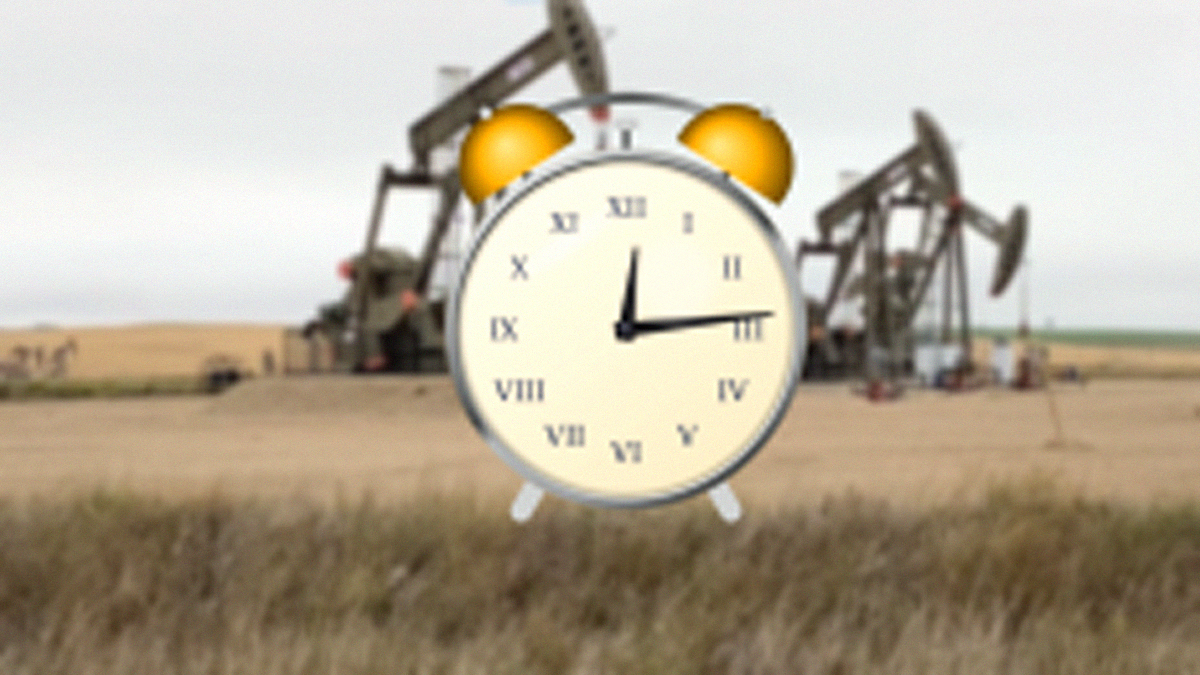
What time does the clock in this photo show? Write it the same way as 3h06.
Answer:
12h14
